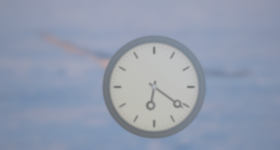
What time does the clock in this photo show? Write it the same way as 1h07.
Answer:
6h21
